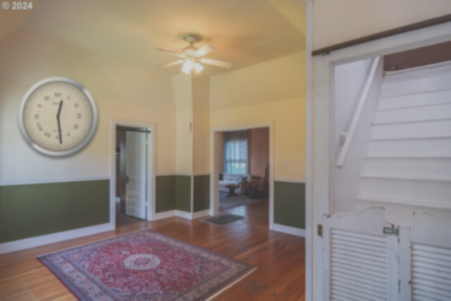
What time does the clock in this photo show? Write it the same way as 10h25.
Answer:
12h29
